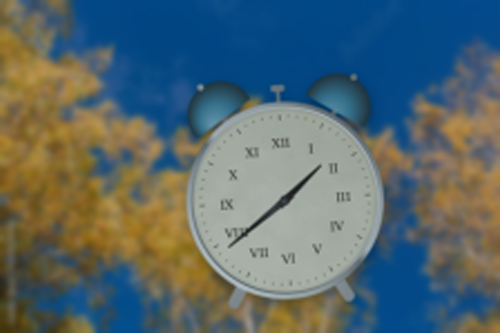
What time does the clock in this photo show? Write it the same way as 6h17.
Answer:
1h39
